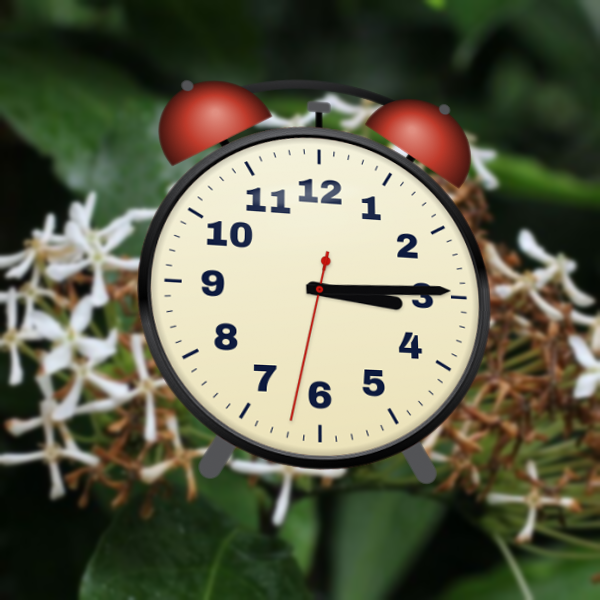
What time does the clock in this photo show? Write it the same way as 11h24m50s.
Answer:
3h14m32s
